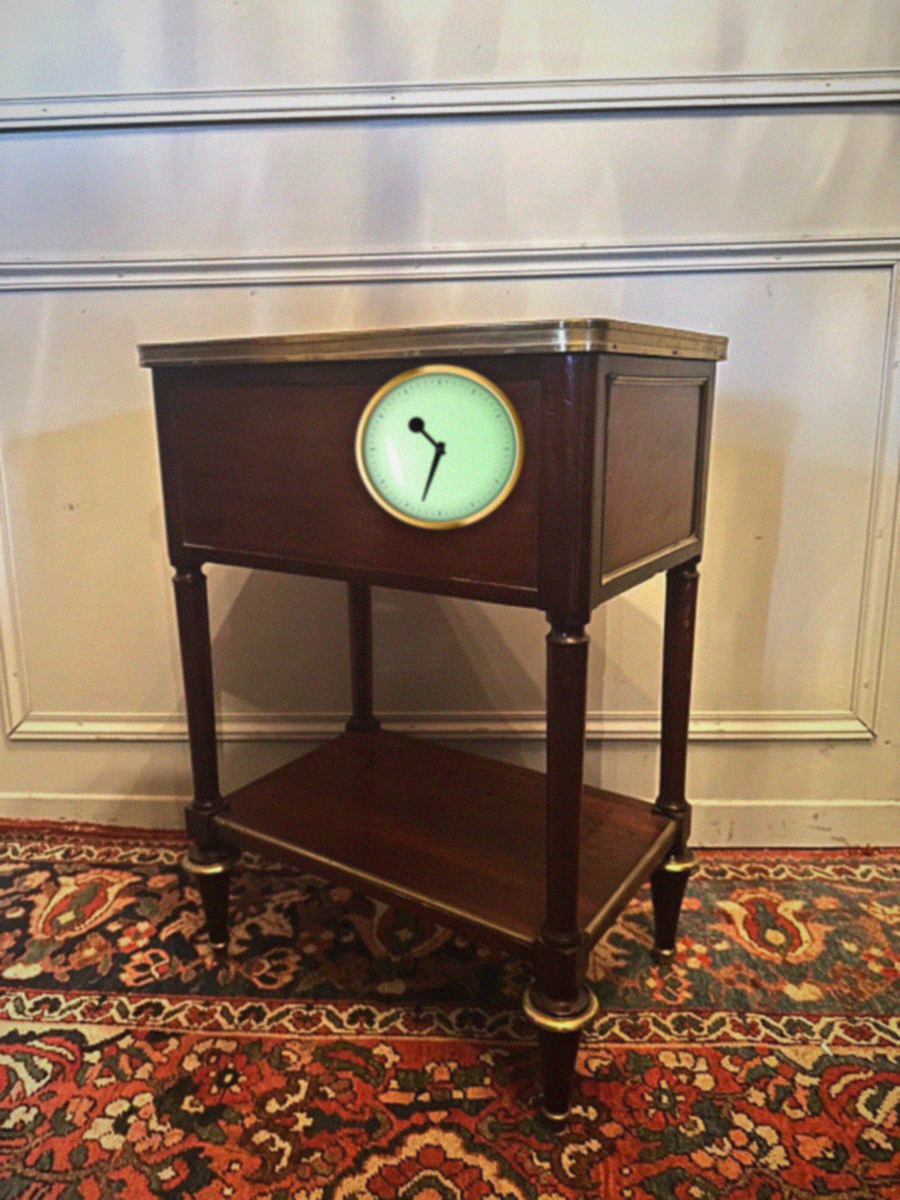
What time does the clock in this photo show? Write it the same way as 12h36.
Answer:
10h33
